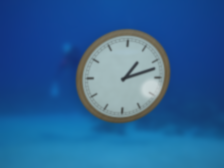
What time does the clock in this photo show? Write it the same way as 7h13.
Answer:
1h12
